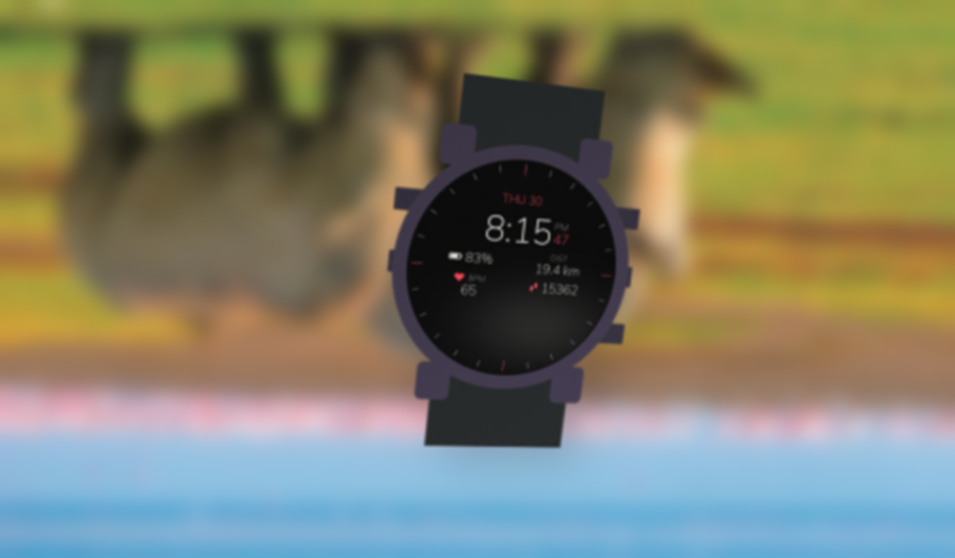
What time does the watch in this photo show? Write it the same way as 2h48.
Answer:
8h15
